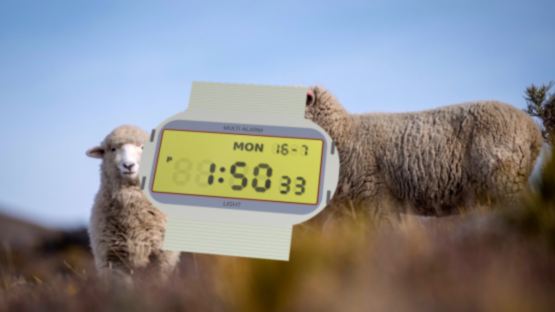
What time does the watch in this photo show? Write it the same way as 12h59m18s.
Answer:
1h50m33s
